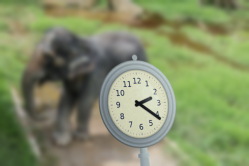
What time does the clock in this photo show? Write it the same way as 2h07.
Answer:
2h21
